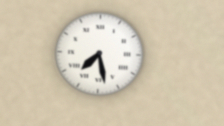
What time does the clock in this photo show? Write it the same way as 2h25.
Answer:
7h28
